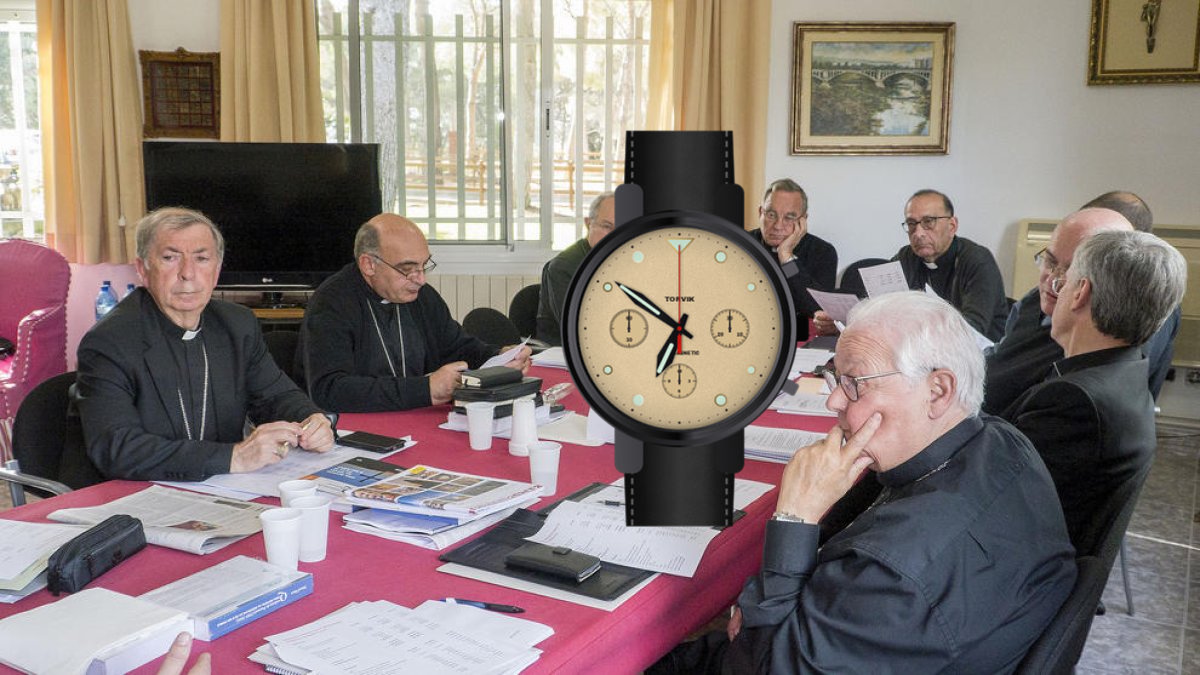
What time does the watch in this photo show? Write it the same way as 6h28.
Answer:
6h51
